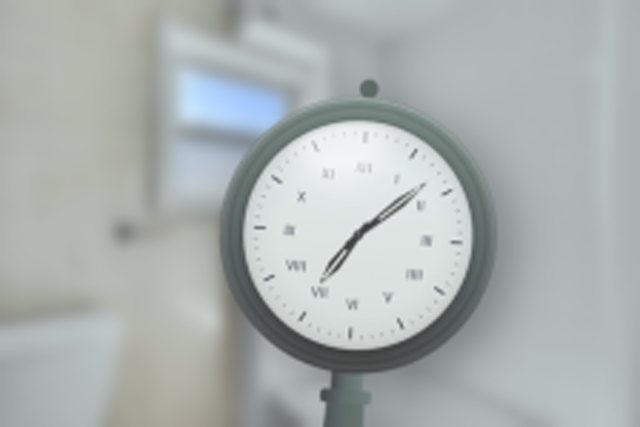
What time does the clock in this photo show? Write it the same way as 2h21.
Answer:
7h08
